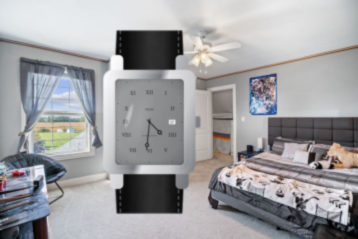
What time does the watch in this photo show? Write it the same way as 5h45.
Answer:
4h31
